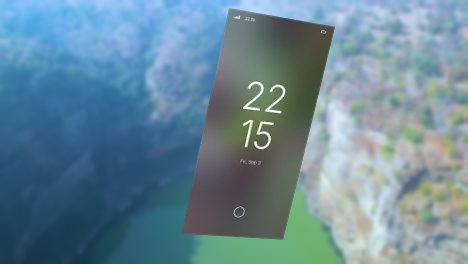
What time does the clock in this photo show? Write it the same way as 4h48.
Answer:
22h15
